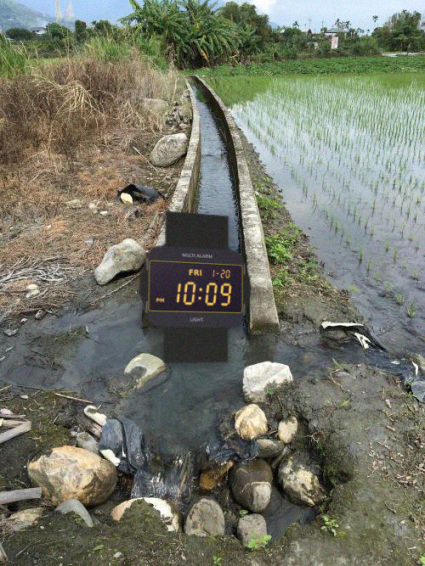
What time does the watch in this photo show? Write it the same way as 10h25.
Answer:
10h09
